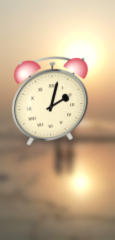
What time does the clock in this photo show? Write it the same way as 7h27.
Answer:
2h02
